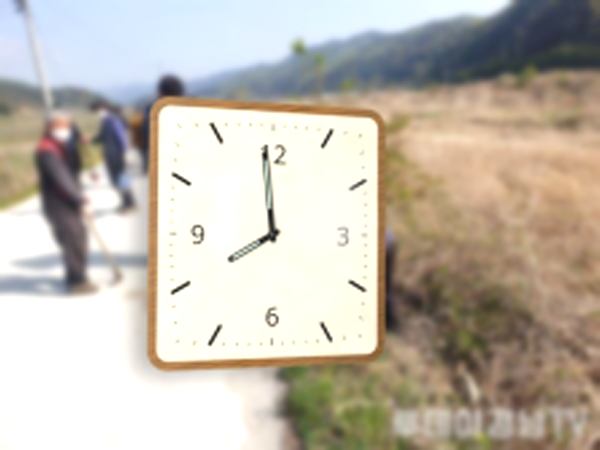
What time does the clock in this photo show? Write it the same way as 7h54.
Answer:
7h59
